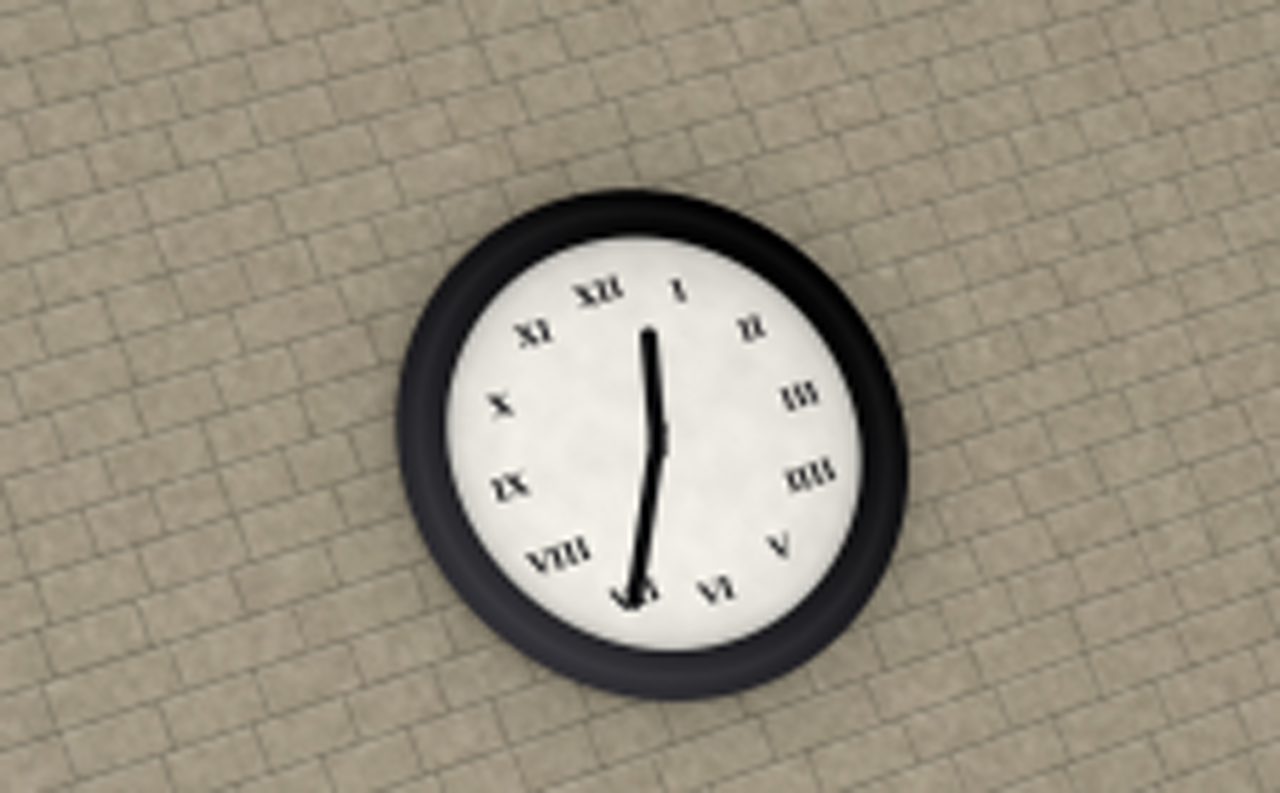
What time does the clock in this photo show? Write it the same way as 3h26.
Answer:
12h35
